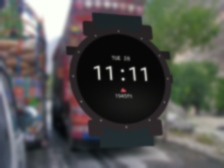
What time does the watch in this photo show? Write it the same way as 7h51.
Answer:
11h11
